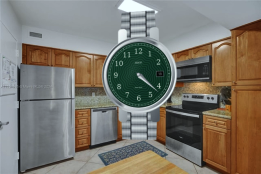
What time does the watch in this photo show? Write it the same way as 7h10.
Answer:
4h22
